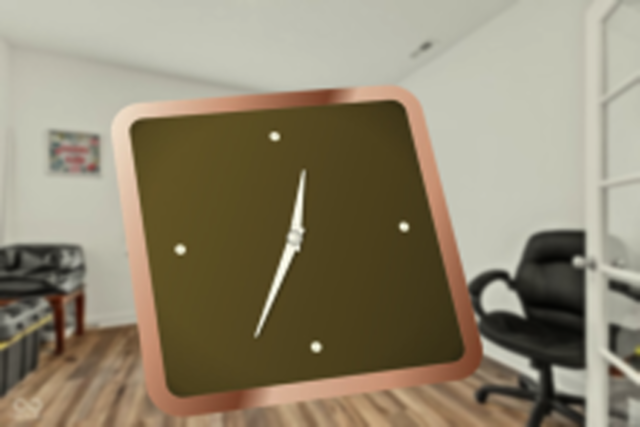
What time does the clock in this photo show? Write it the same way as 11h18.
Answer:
12h35
